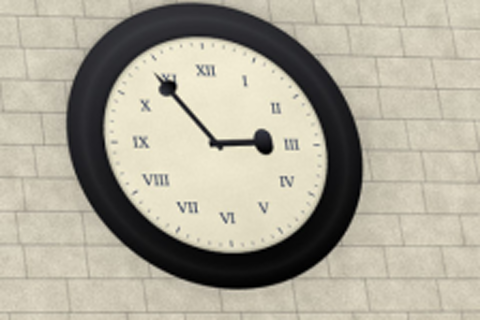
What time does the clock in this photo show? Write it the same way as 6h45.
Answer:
2h54
